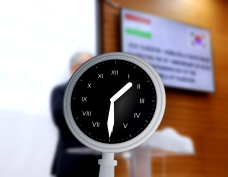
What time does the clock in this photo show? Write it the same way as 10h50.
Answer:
1h30
